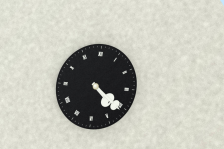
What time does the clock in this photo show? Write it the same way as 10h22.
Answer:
4h21
